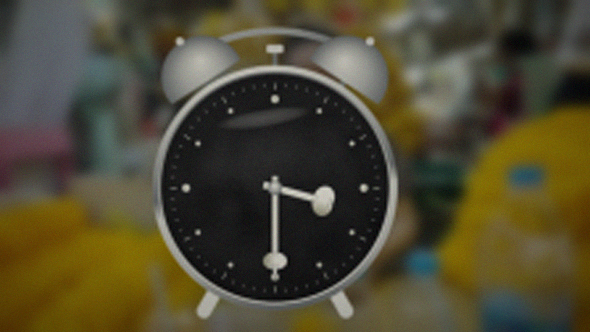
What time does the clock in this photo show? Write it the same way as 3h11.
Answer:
3h30
